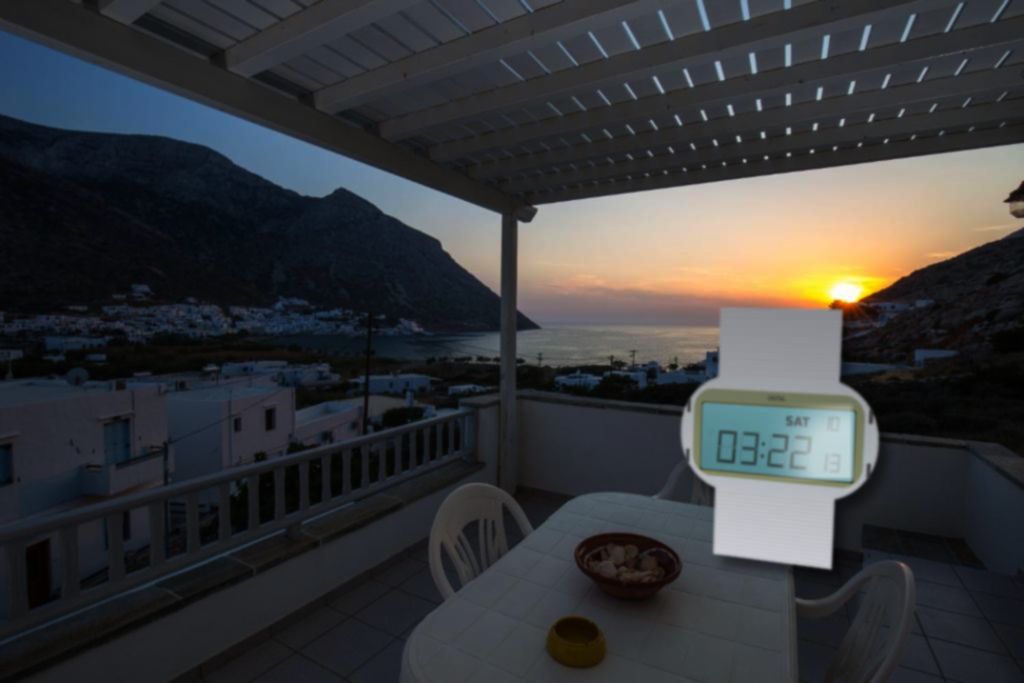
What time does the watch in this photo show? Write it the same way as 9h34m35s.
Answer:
3h22m13s
